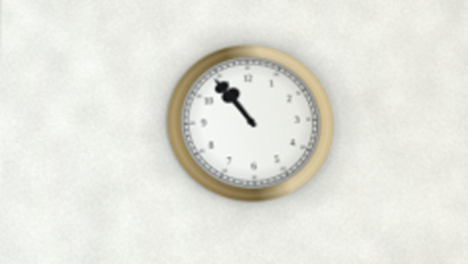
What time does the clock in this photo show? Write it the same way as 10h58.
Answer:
10h54
